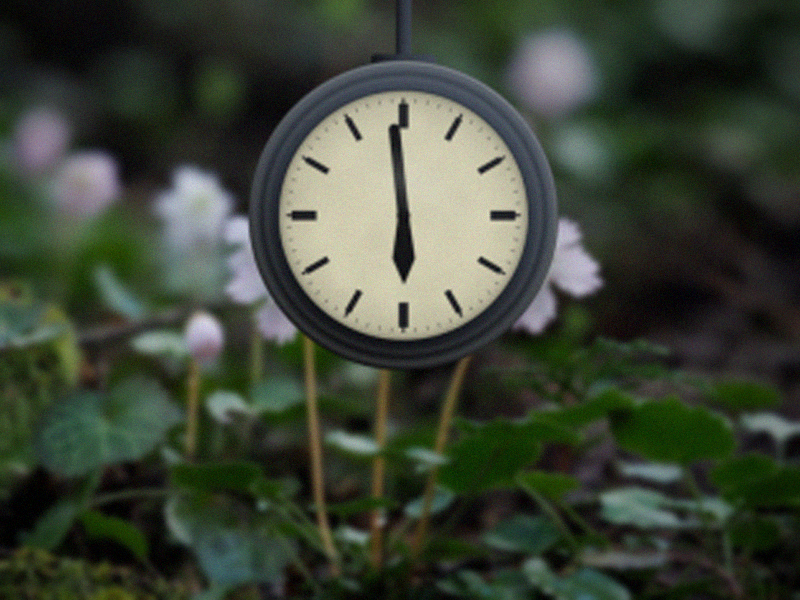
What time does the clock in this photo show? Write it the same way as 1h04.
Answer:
5h59
